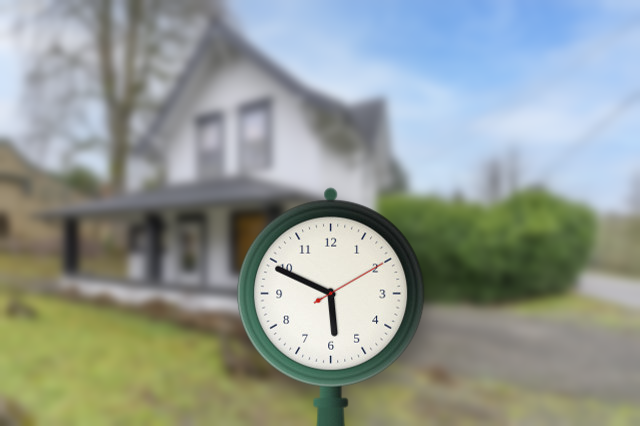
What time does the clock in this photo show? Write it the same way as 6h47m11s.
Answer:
5h49m10s
